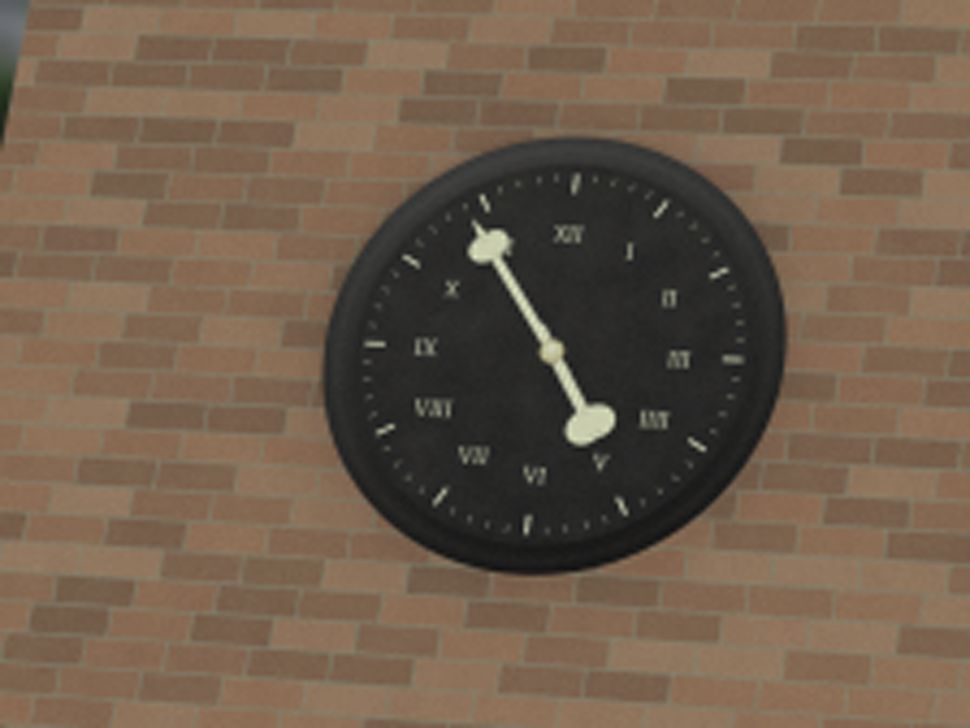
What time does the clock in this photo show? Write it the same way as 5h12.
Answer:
4h54
